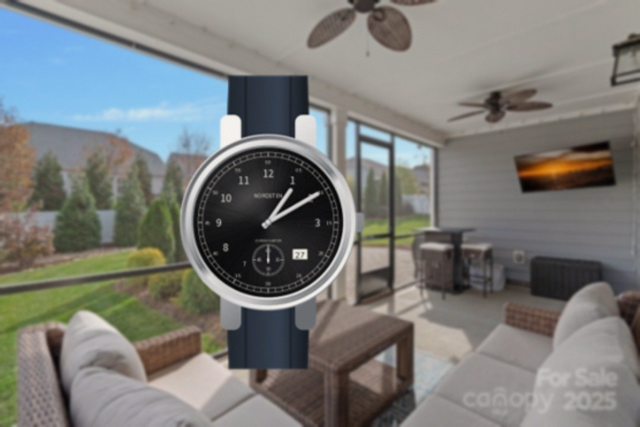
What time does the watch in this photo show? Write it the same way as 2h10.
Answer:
1h10
